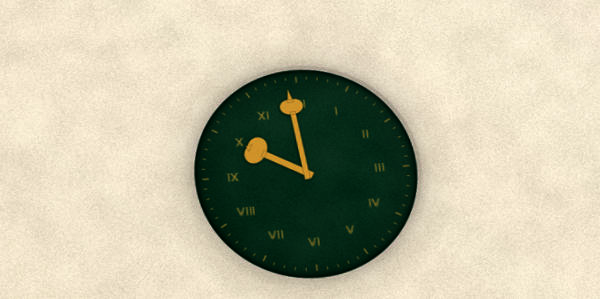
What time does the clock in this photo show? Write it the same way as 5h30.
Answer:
9h59
